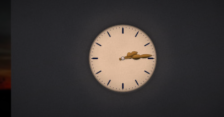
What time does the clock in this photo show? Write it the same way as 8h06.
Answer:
2h14
